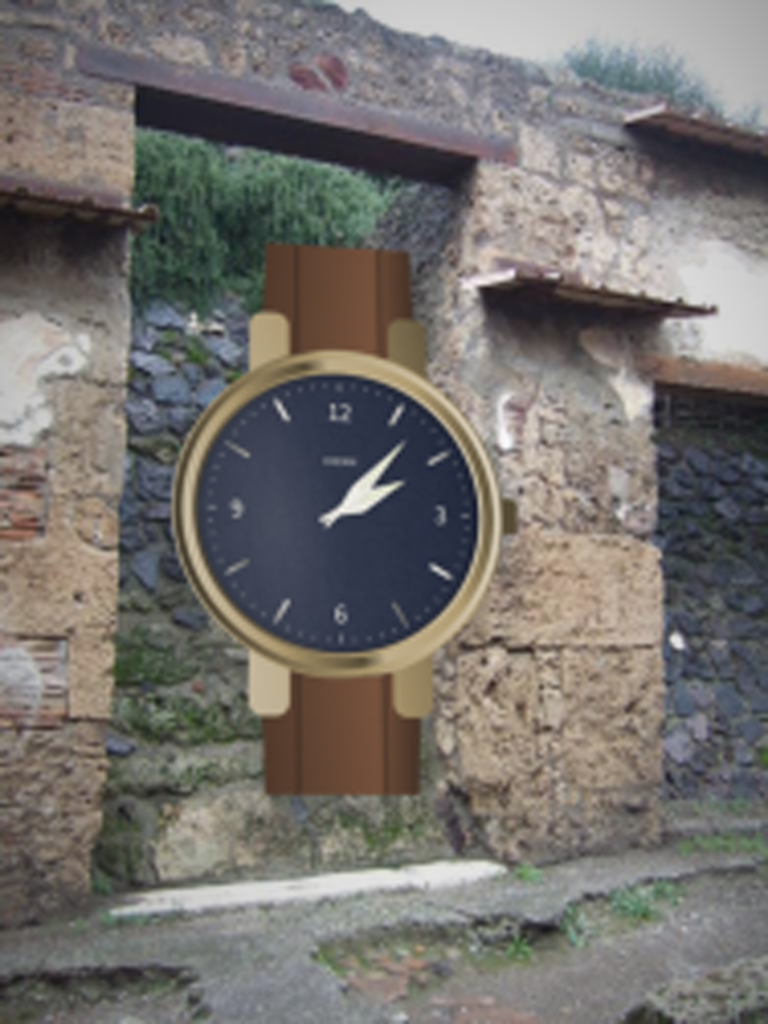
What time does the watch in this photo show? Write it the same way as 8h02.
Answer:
2h07
